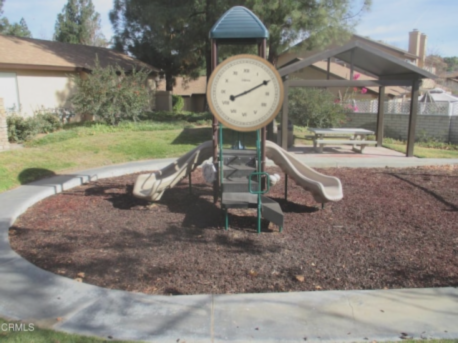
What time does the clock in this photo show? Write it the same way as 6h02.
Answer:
8h10
